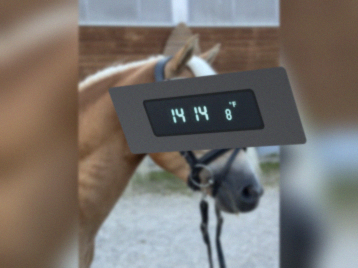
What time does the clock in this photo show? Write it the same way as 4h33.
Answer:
14h14
